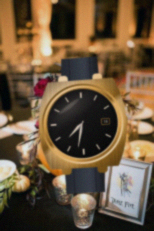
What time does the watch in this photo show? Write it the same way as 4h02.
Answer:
7h32
